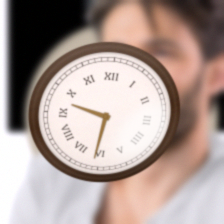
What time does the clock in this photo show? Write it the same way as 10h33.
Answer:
9h31
